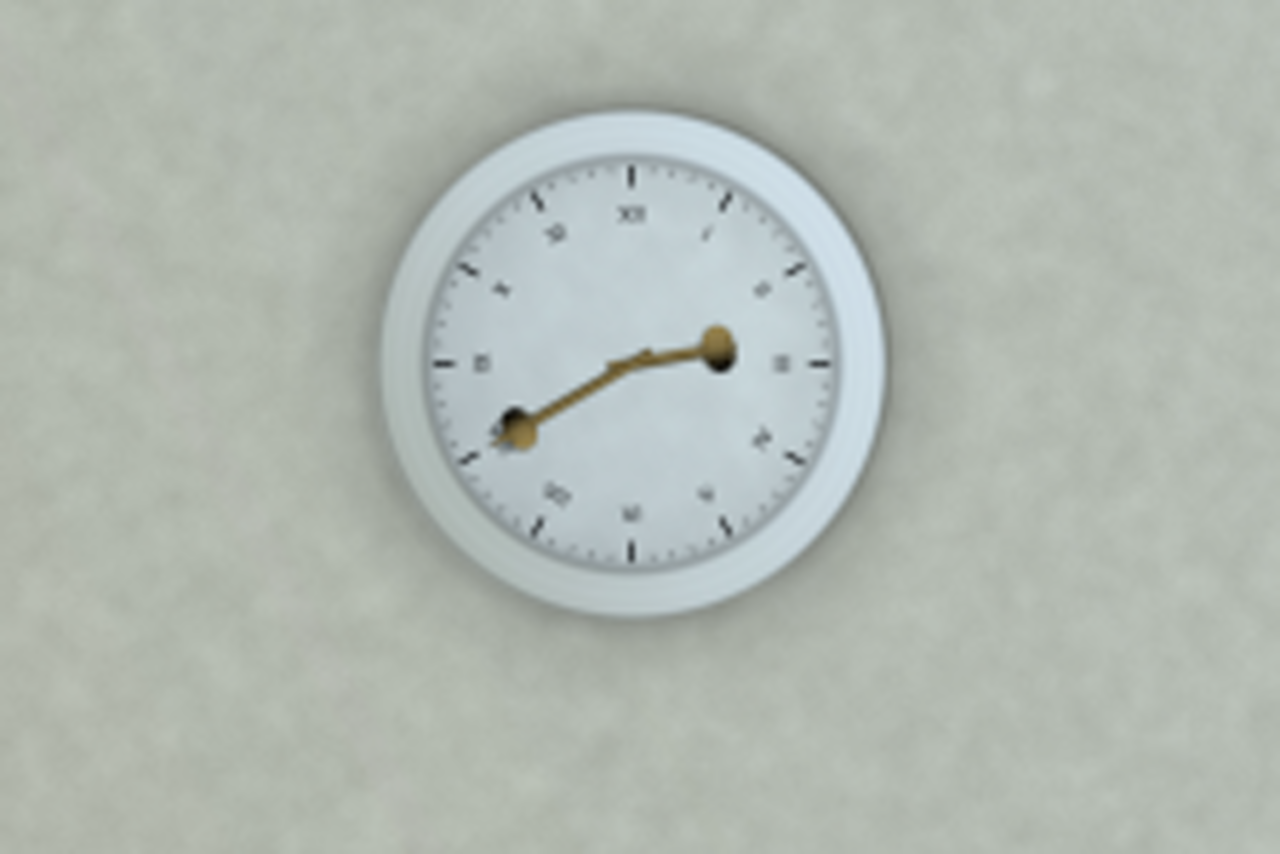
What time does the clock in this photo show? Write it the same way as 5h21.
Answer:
2h40
